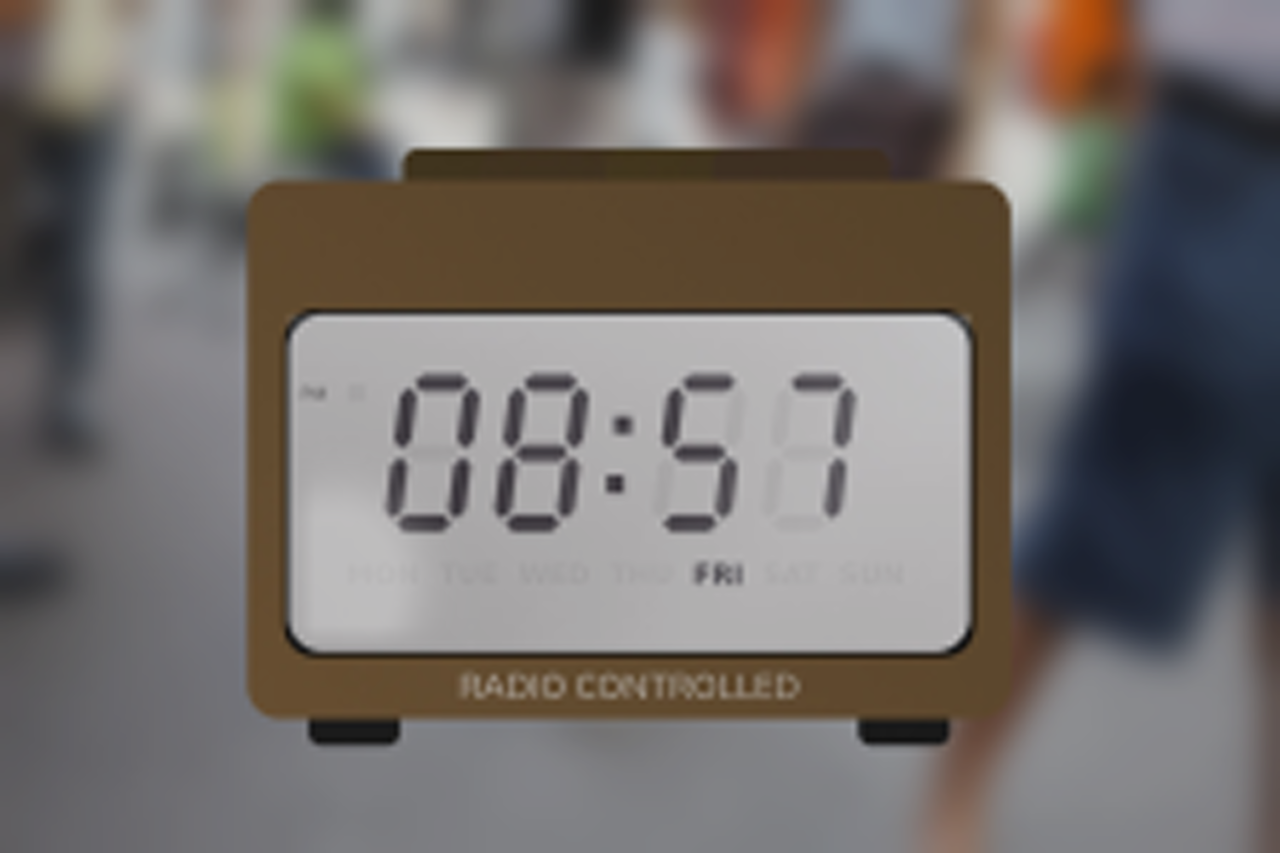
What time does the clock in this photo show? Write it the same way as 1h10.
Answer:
8h57
